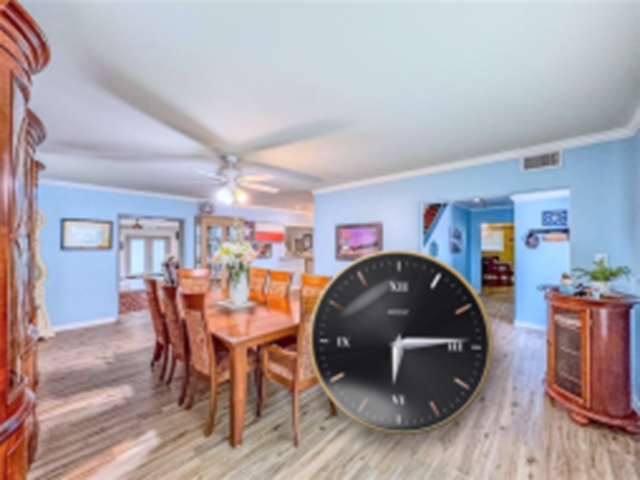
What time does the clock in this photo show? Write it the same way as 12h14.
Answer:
6h14
